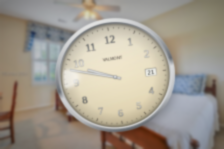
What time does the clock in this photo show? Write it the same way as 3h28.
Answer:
9h48
